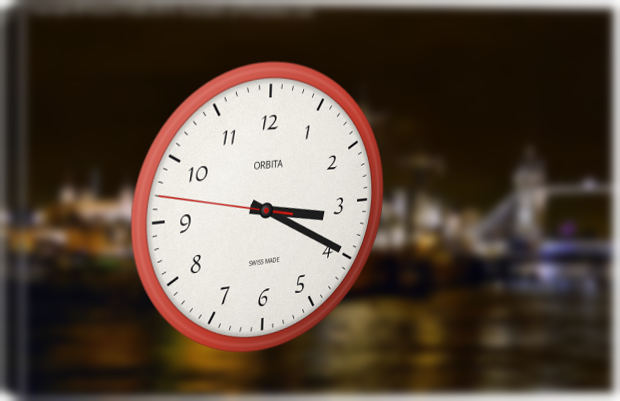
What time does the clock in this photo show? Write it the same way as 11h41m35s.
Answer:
3h19m47s
